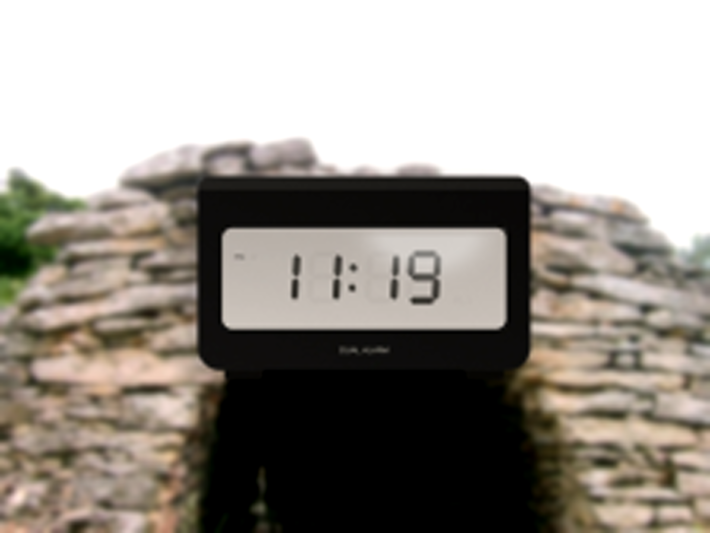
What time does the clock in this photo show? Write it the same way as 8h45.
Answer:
11h19
